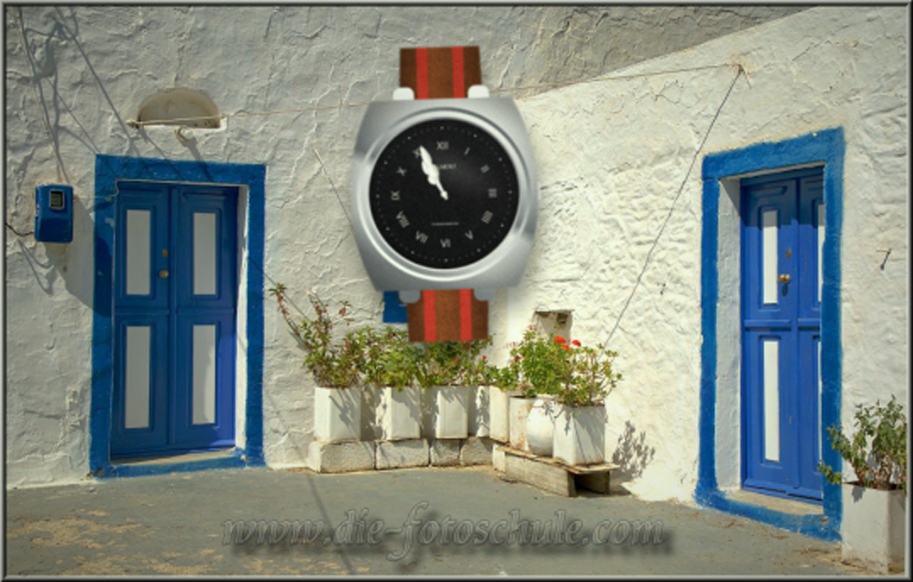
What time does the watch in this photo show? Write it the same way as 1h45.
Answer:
10h56
